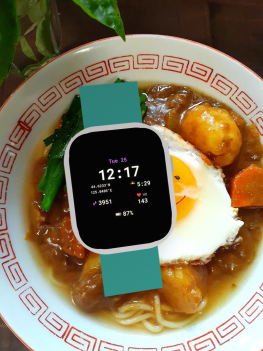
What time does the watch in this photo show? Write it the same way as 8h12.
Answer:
12h17
